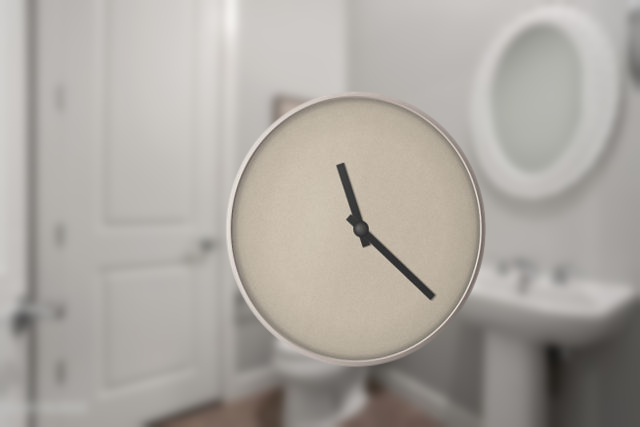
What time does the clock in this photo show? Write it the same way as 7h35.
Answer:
11h22
